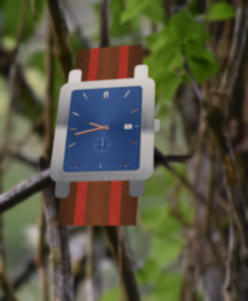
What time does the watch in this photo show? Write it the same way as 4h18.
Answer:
9h43
